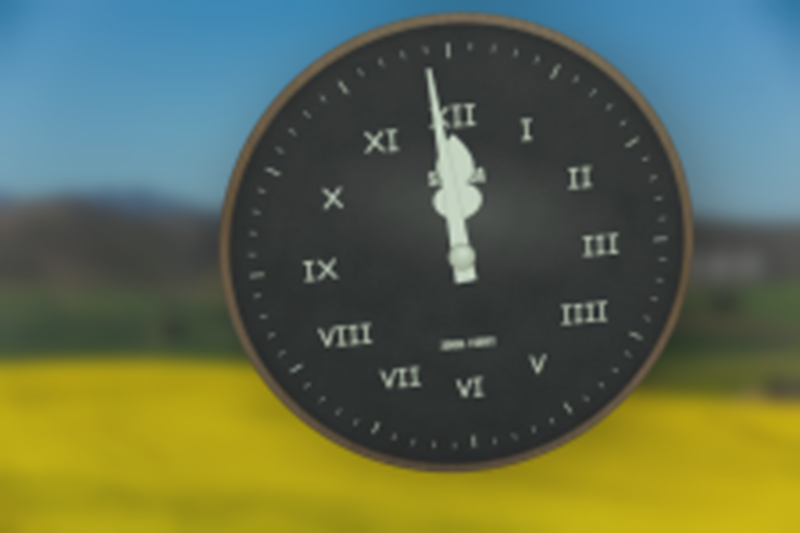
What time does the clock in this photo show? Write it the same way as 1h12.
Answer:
11h59
